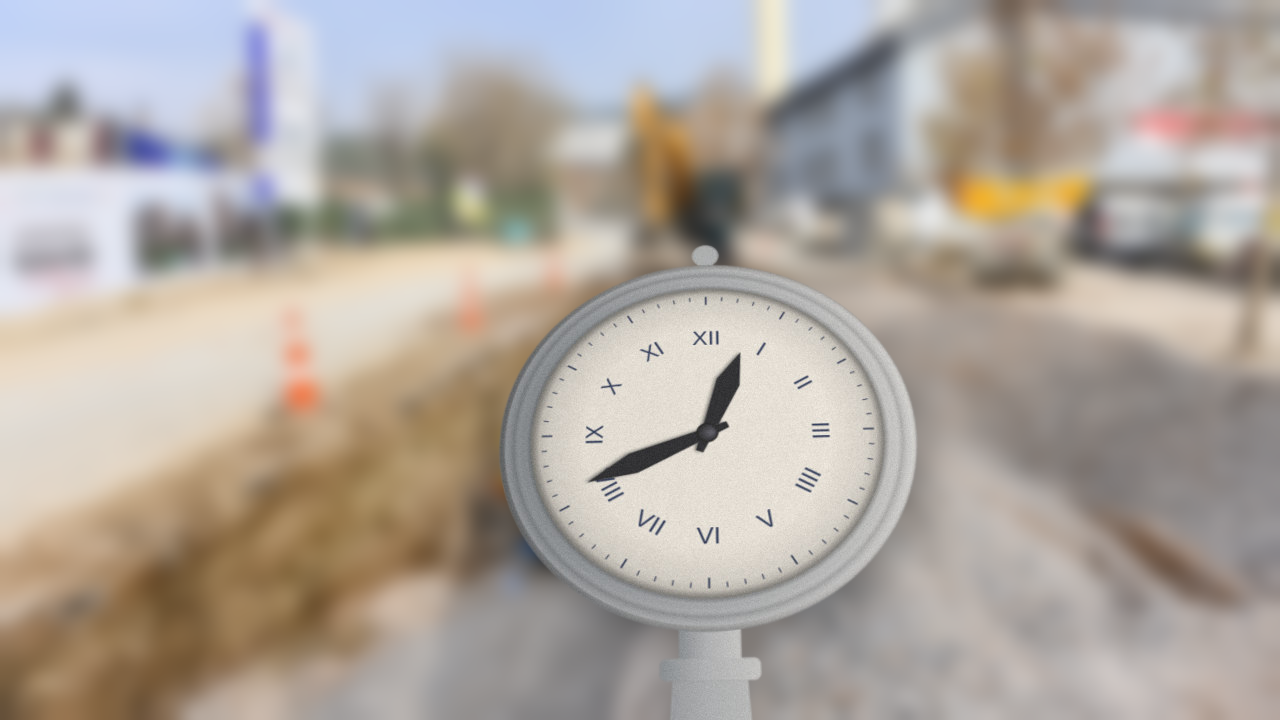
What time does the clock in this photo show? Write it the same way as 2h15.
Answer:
12h41
